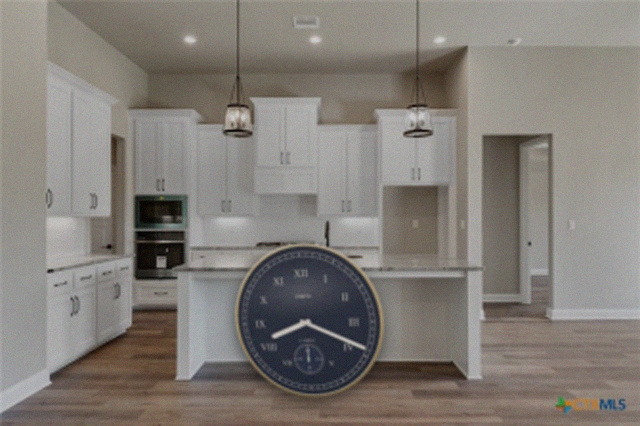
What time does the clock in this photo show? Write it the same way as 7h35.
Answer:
8h19
